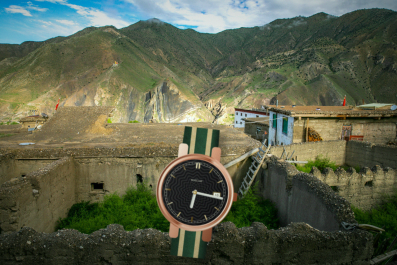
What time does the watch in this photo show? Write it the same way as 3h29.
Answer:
6h16
